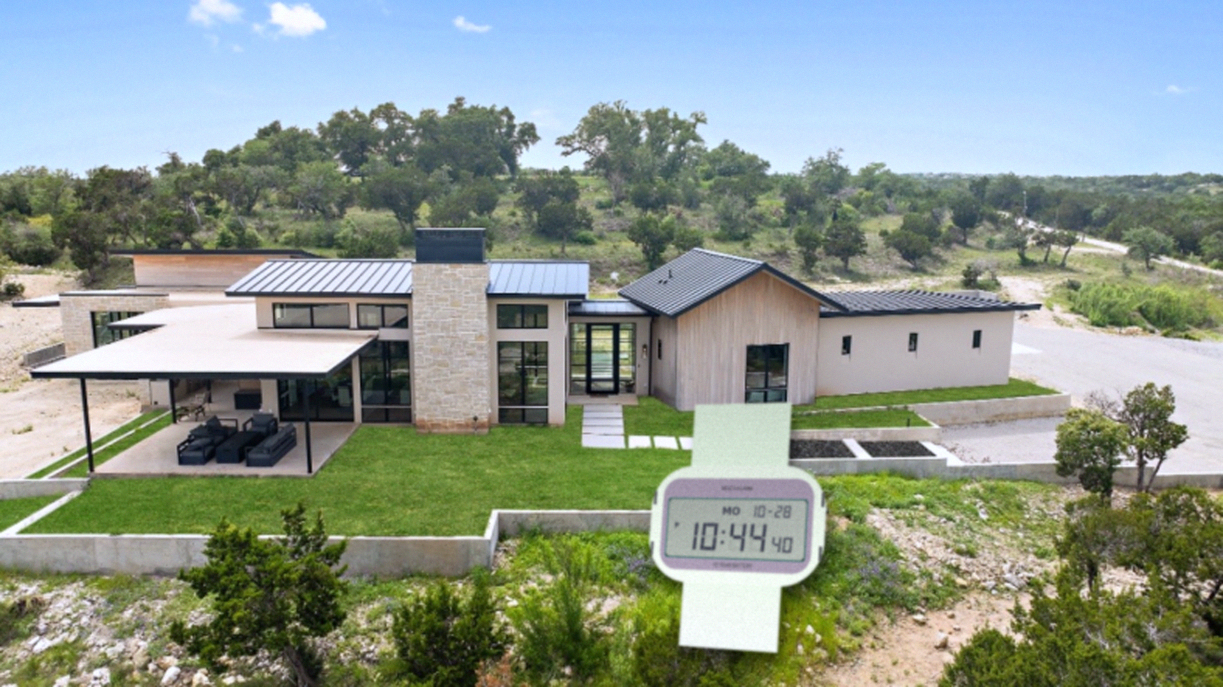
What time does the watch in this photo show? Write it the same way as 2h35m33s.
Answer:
10h44m40s
